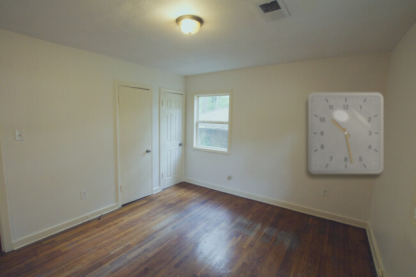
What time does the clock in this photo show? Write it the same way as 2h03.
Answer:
10h28
